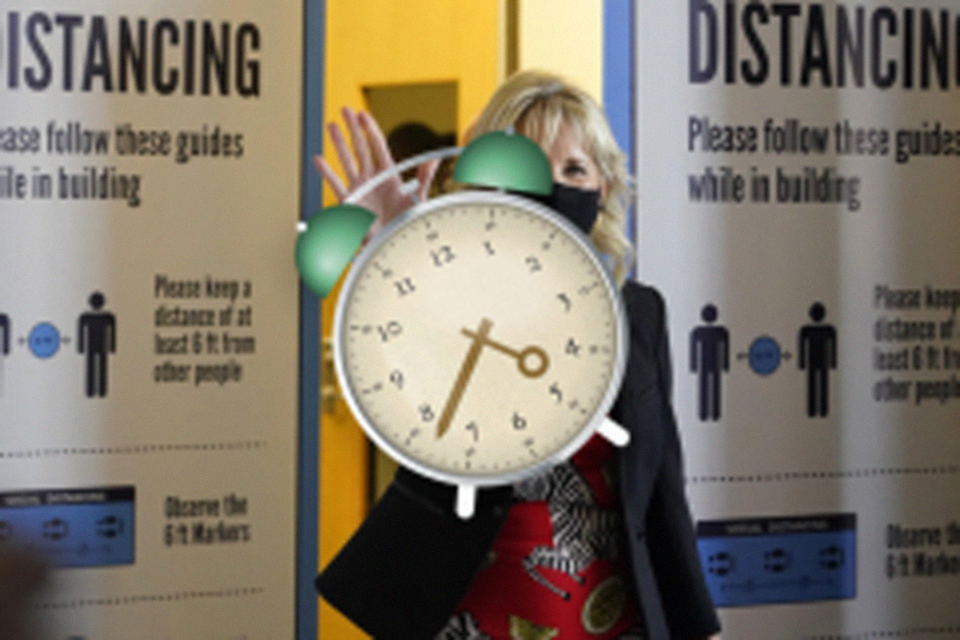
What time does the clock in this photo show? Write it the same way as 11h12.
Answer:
4h38
